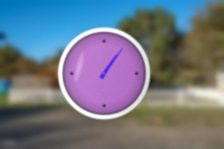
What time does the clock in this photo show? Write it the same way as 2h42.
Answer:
1h06
